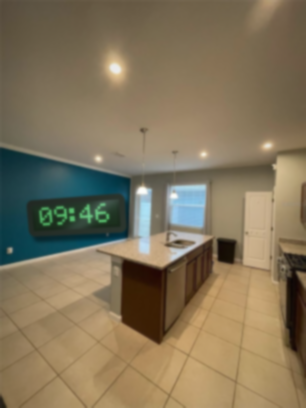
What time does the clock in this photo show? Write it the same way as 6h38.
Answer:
9h46
